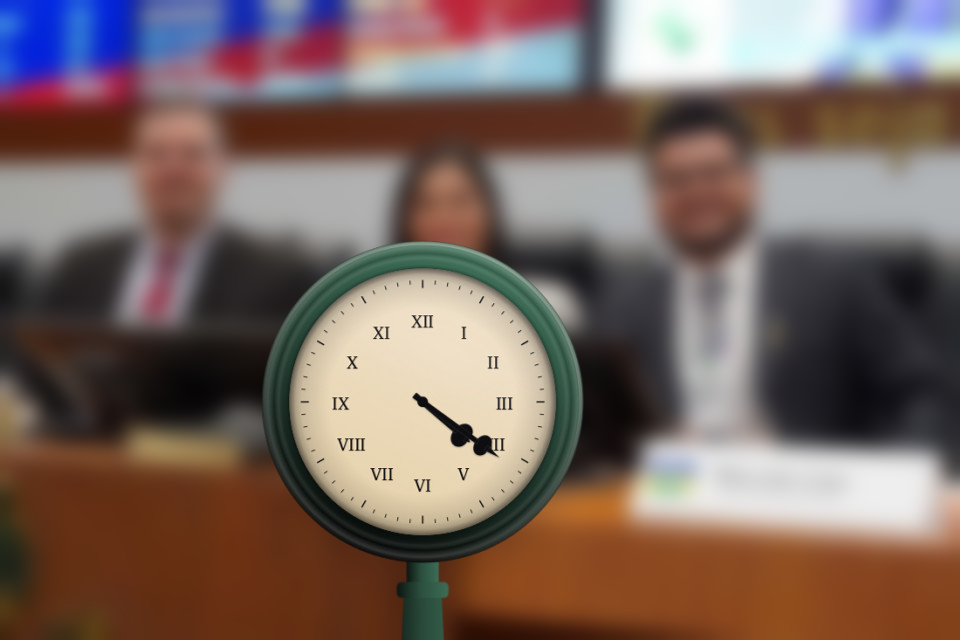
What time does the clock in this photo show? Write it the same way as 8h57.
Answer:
4h21
